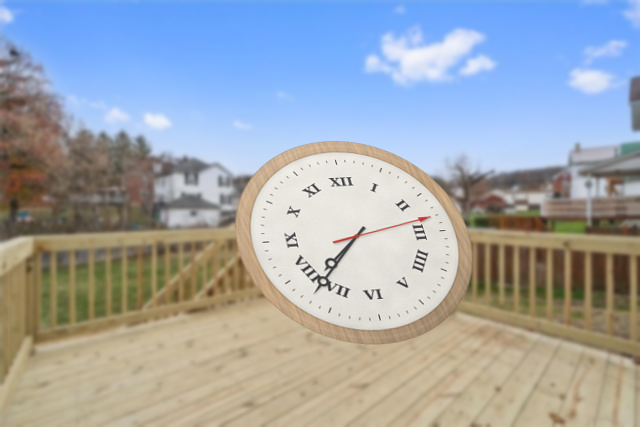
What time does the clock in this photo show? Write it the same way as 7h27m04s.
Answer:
7h37m13s
